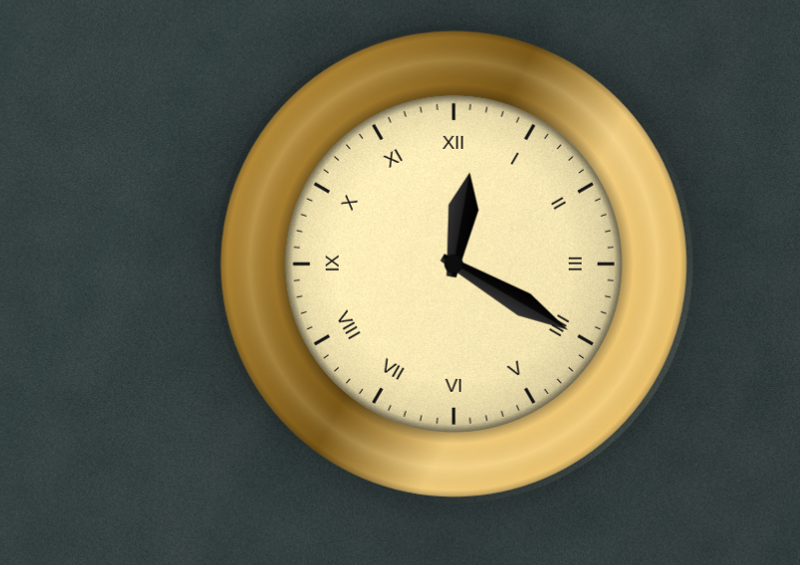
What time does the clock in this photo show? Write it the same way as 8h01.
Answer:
12h20
